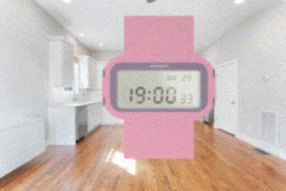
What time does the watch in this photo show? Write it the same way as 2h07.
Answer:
19h00
